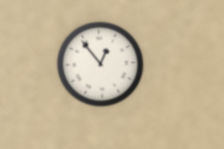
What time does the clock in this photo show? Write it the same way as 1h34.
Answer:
12h54
